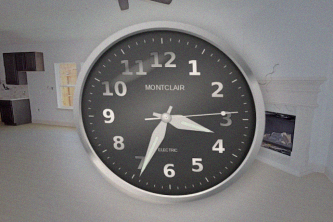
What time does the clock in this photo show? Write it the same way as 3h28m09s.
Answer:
3h34m14s
